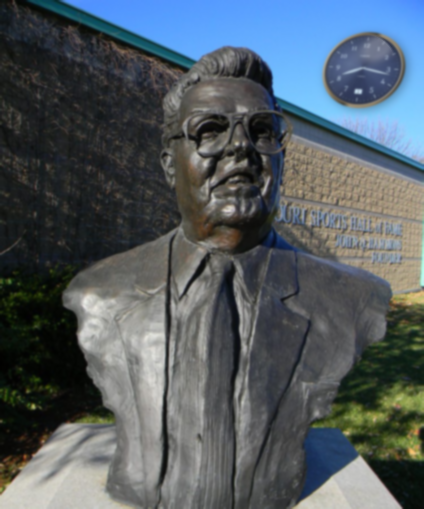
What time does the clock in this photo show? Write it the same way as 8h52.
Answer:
8h17
